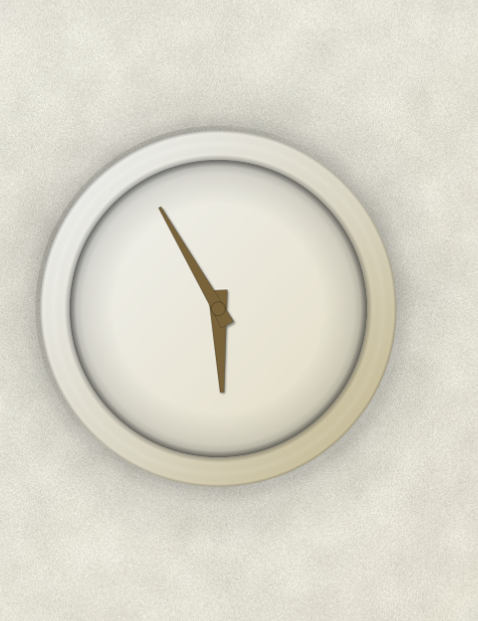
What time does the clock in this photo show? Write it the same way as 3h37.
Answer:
5h55
